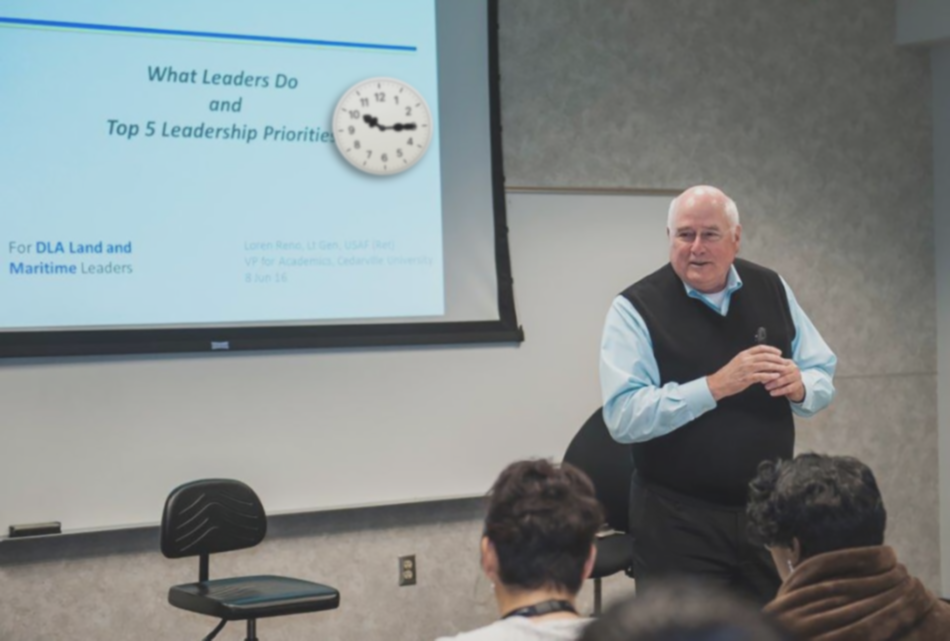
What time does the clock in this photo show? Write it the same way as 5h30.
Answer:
10h15
